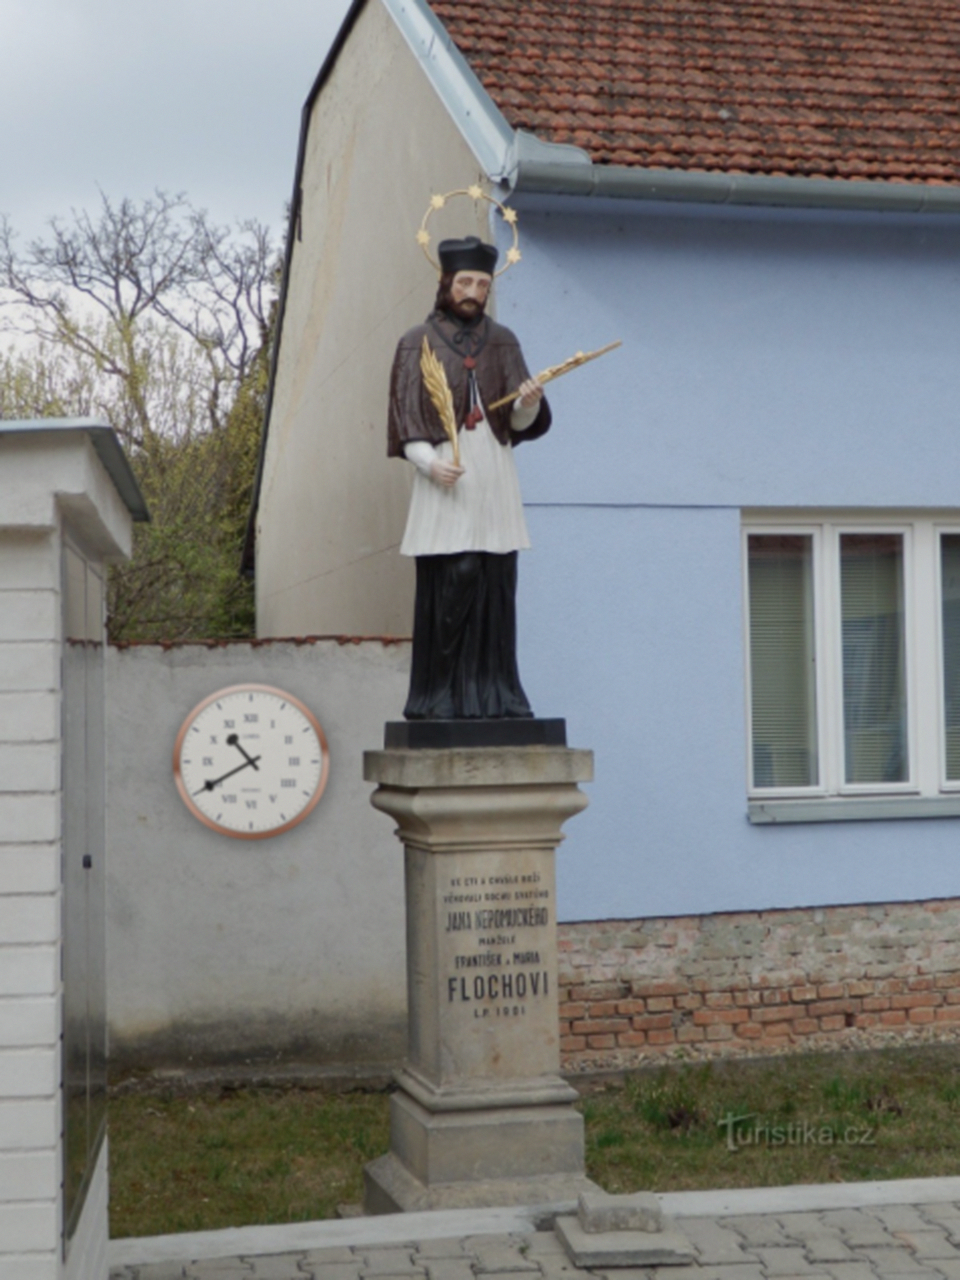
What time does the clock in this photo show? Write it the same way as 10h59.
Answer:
10h40
